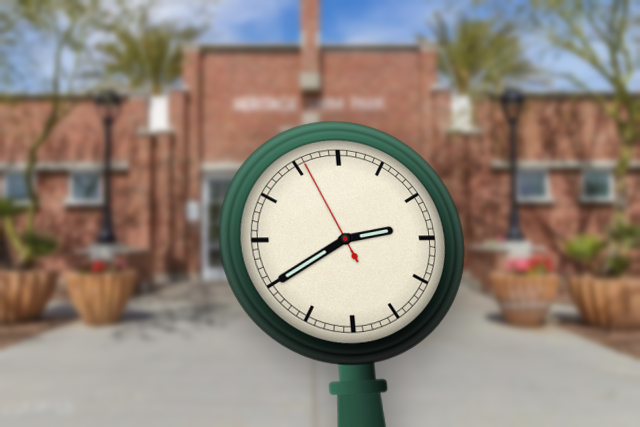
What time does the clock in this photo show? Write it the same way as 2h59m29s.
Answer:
2h39m56s
